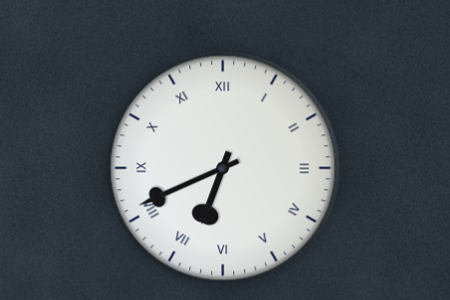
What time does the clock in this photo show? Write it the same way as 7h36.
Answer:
6h41
